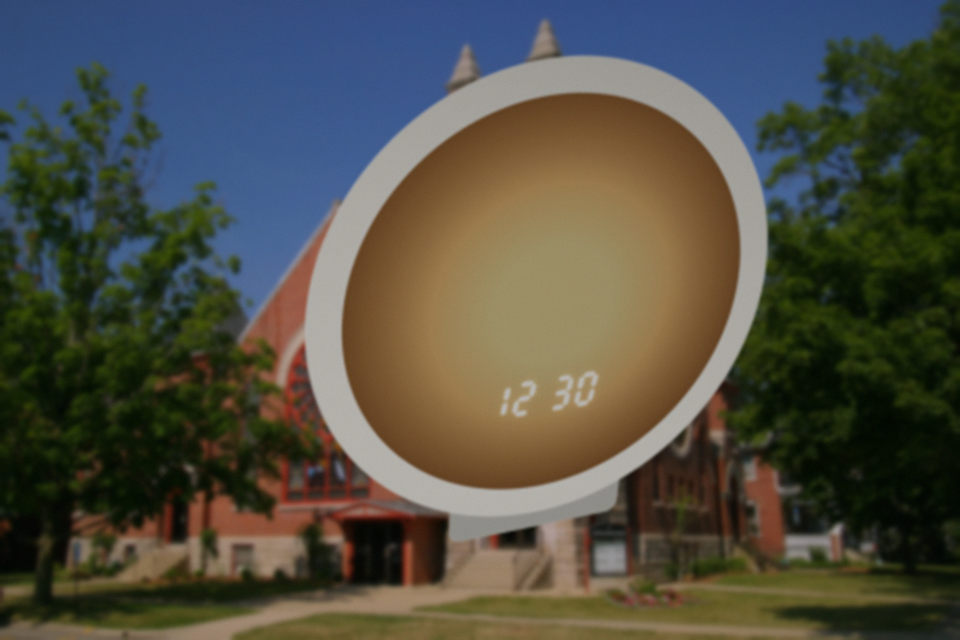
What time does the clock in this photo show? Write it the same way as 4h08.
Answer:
12h30
